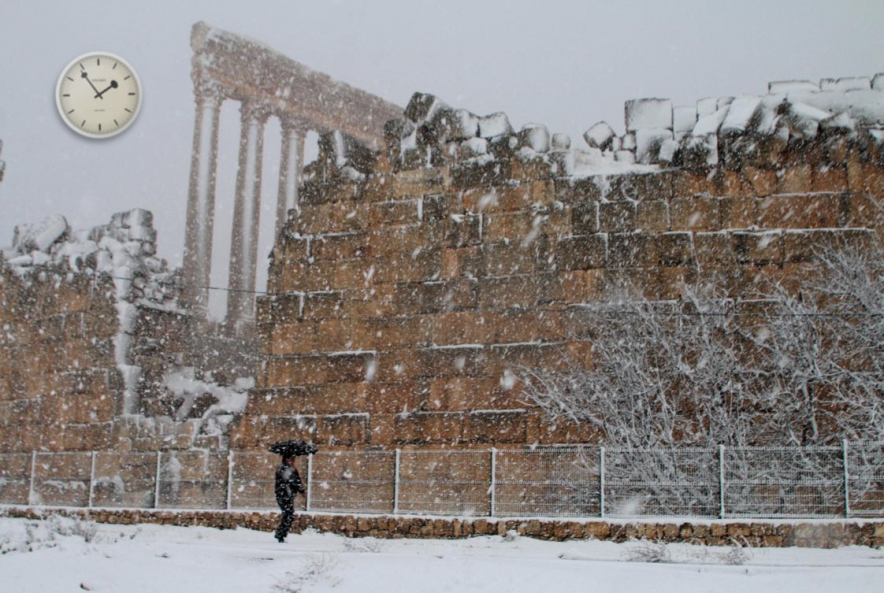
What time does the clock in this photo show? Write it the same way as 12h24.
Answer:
1h54
